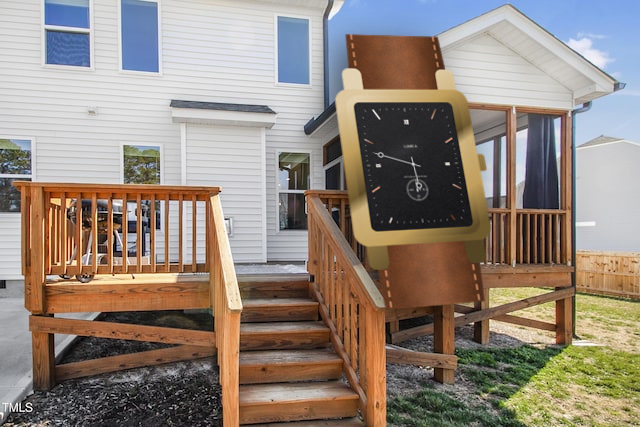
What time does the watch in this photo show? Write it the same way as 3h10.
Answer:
5h48
